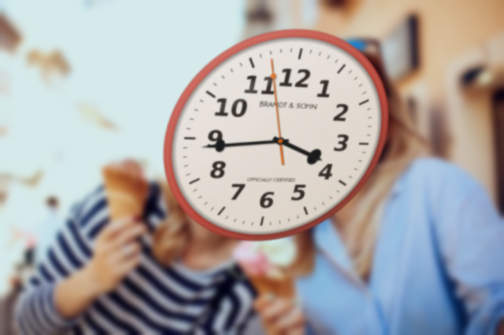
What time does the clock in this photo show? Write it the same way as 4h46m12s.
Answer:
3h43m57s
